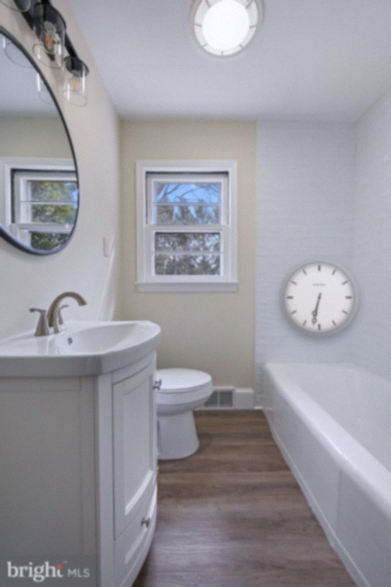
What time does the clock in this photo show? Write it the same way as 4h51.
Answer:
6h32
